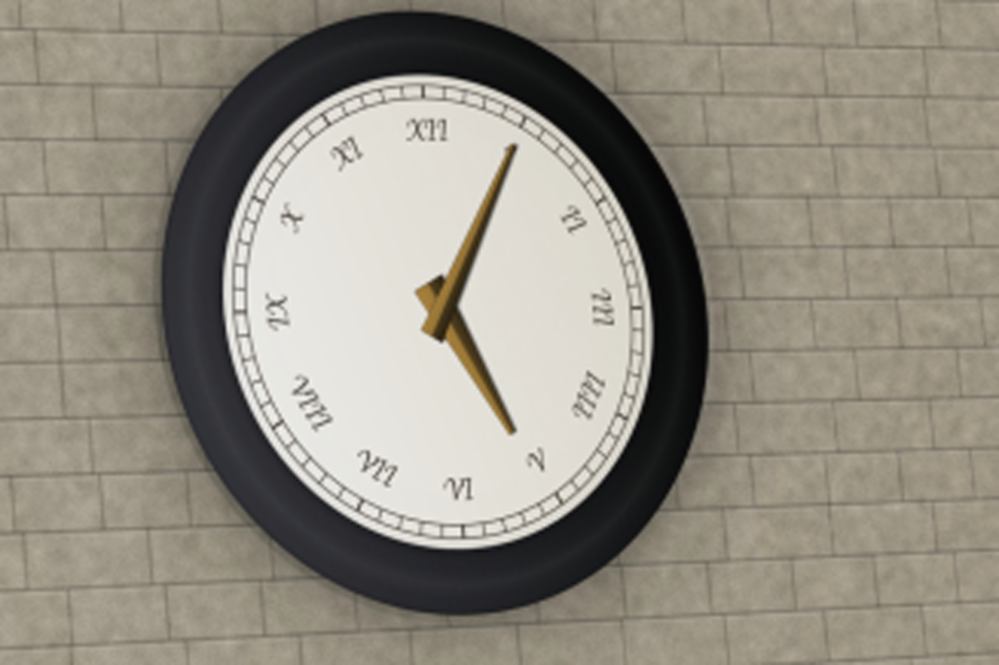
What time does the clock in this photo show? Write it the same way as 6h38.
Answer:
5h05
